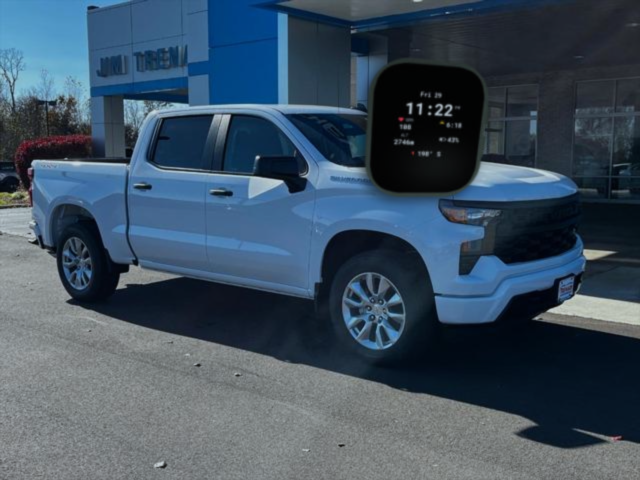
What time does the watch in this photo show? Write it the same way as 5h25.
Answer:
11h22
